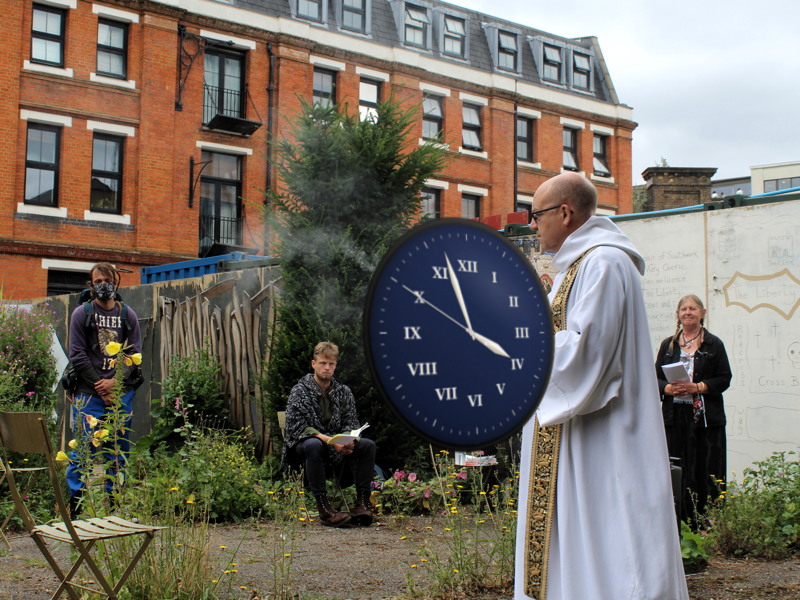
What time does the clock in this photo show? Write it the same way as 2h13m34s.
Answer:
3h56m50s
